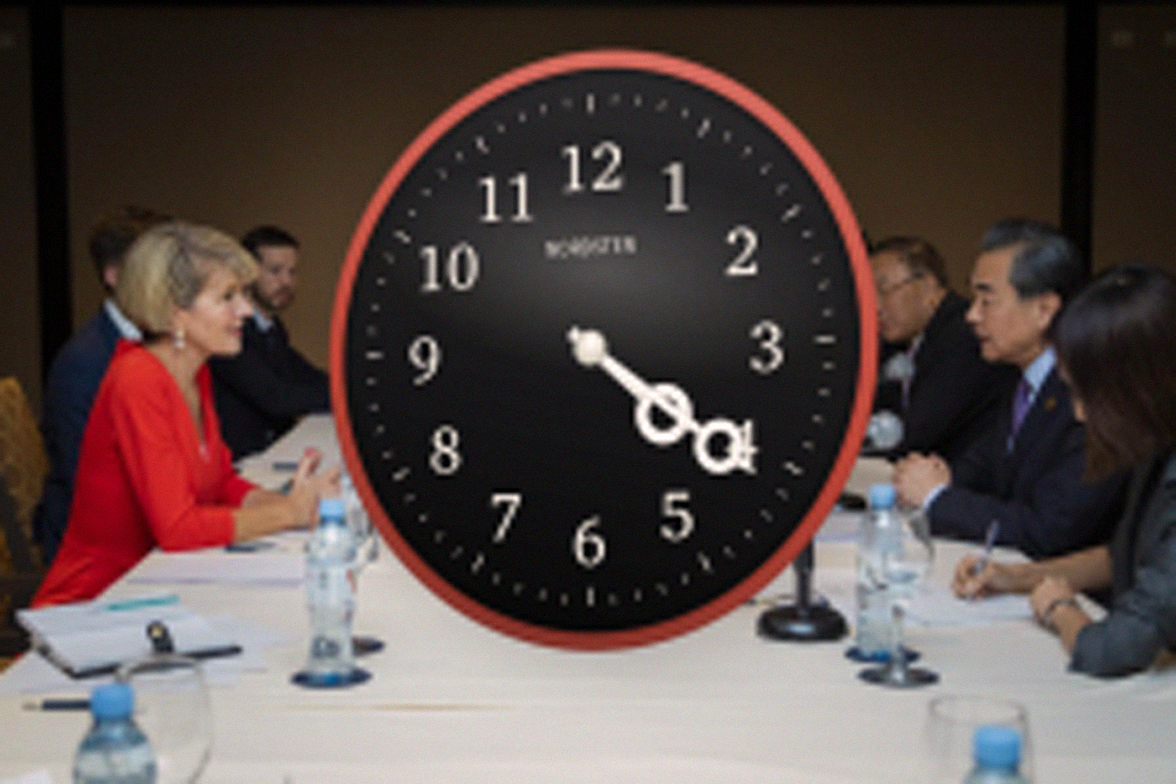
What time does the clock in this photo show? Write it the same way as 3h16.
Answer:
4h21
